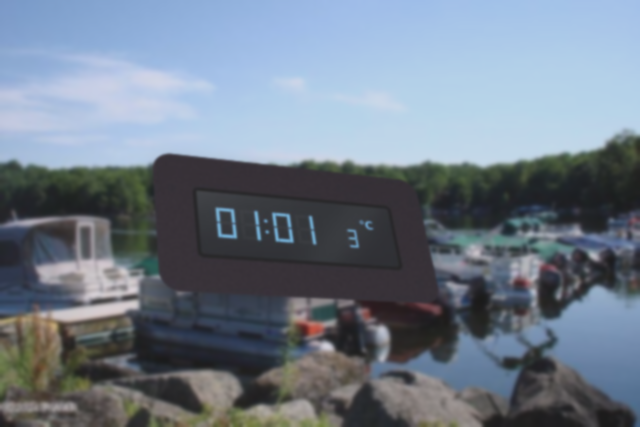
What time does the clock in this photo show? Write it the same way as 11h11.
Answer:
1h01
